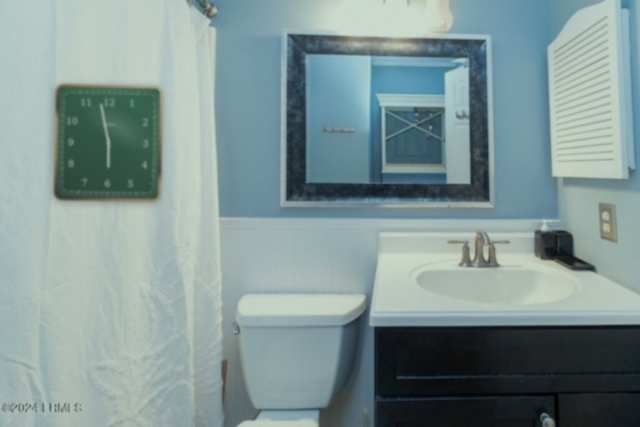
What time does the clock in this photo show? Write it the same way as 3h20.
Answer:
5h58
